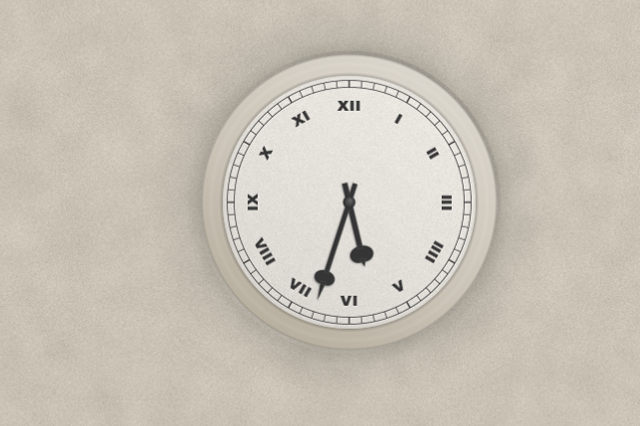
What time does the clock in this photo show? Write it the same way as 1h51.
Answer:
5h33
